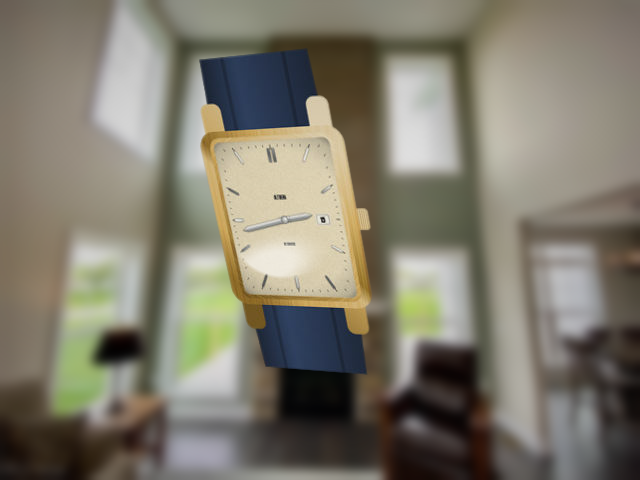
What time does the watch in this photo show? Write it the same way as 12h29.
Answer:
2h43
